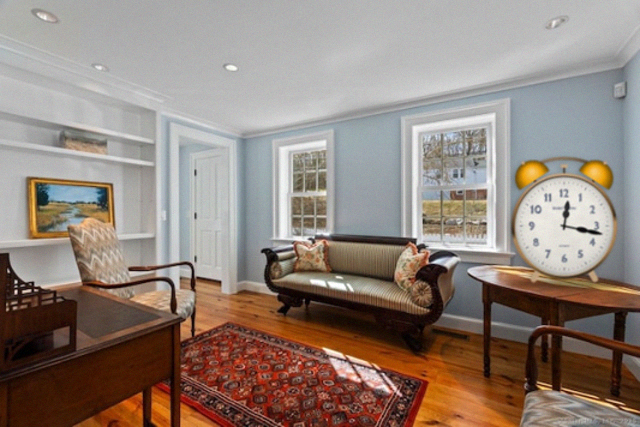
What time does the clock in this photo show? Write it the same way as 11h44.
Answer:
12h17
